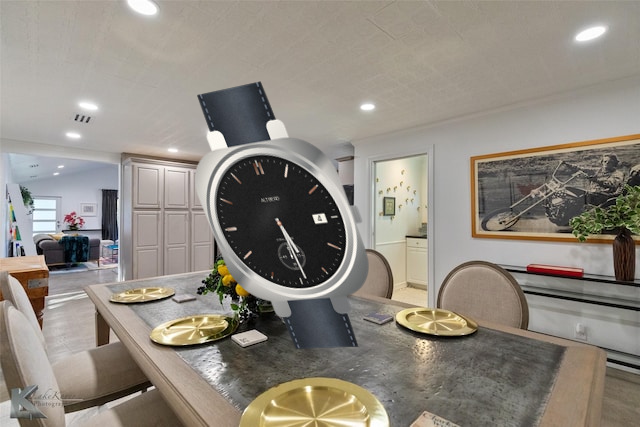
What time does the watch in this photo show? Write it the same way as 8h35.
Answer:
5h29
